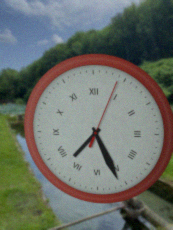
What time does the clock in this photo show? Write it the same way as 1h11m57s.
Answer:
7h26m04s
